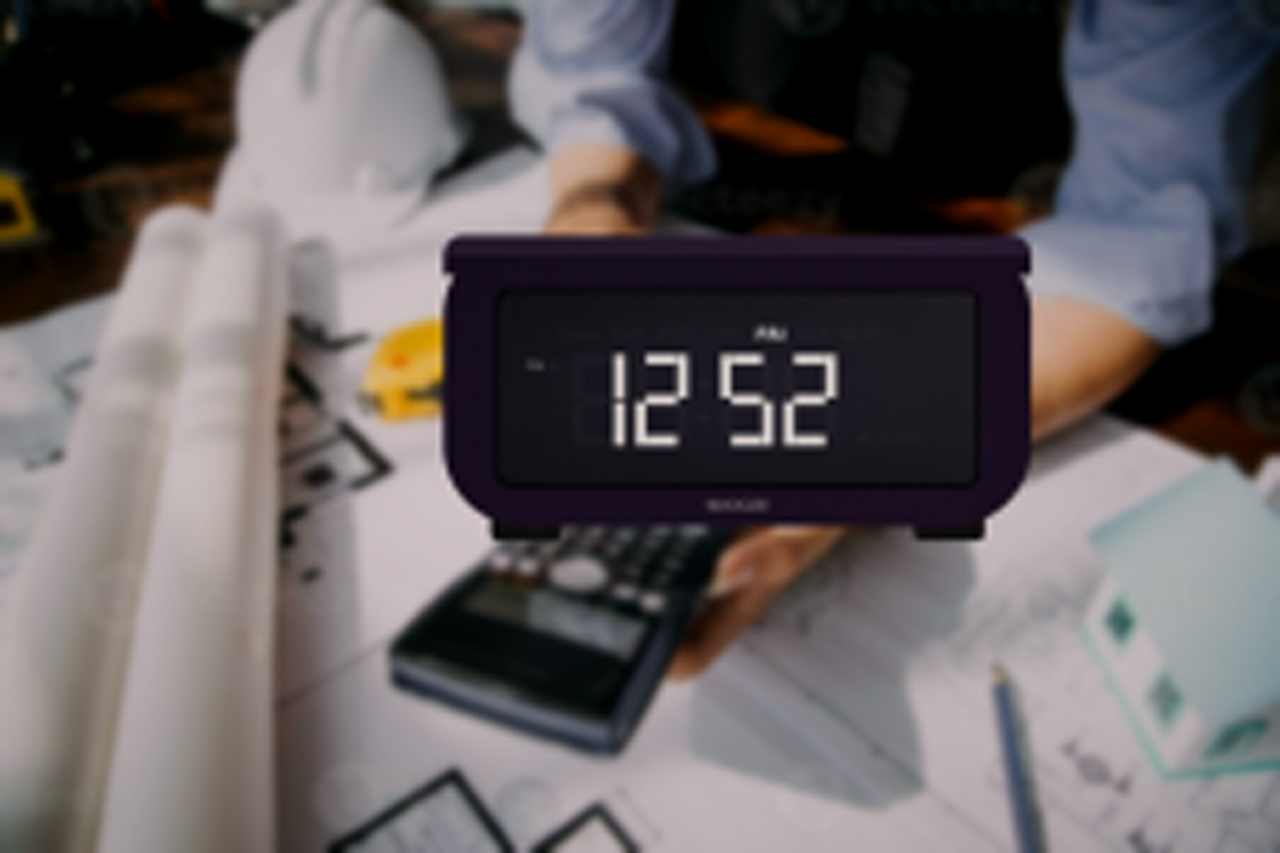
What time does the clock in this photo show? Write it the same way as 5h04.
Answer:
12h52
